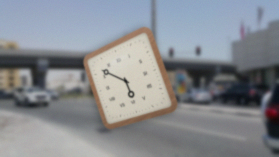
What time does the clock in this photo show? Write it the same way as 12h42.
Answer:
5h52
